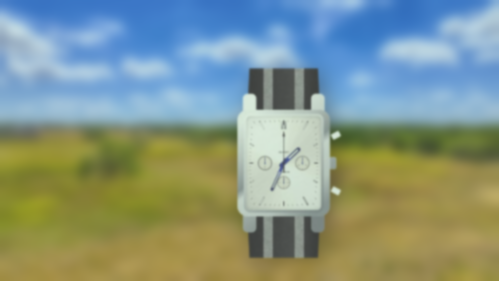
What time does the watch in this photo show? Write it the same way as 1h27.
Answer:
1h34
